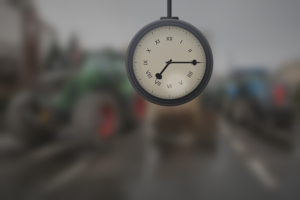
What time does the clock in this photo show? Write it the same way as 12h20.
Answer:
7h15
